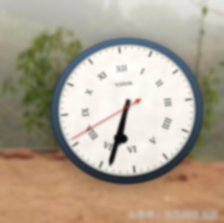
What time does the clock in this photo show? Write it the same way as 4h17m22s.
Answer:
6h33m41s
